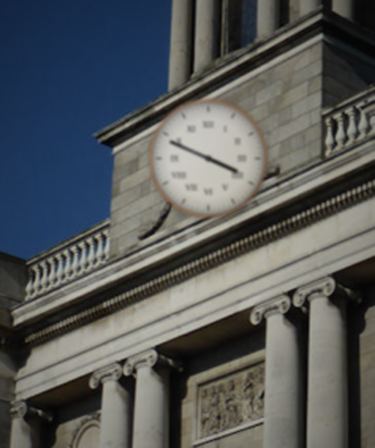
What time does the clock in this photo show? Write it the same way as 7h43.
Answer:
3h49
